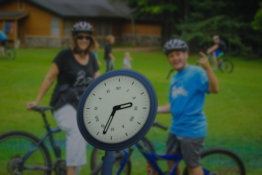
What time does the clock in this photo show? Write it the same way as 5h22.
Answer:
2h33
